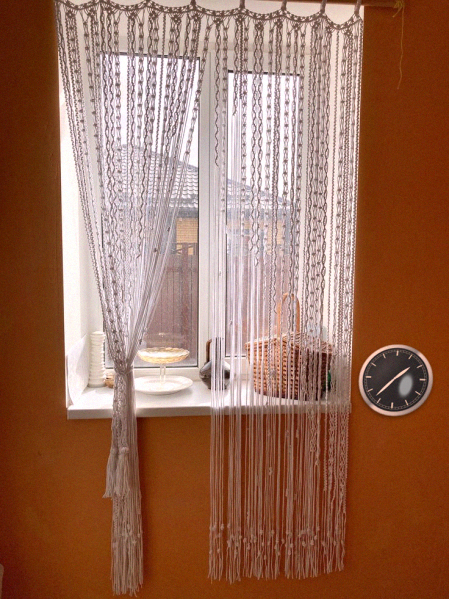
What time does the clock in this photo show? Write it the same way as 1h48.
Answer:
1h37
